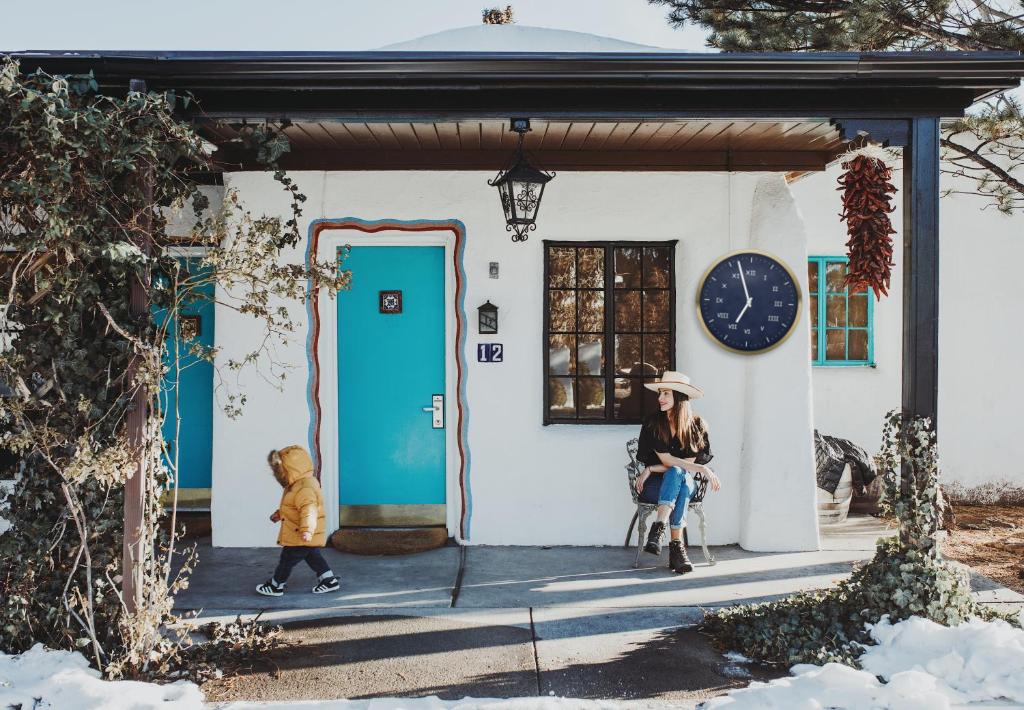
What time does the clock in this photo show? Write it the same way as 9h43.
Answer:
6h57
